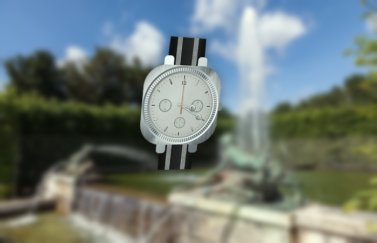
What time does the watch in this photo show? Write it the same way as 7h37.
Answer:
3h20
